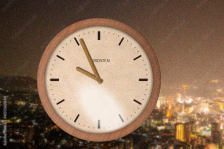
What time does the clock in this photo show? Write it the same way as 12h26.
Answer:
9h56
